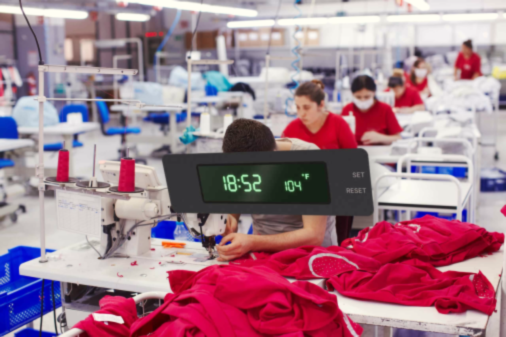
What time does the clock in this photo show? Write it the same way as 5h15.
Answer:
18h52
